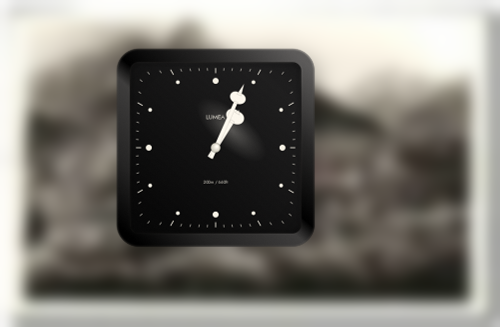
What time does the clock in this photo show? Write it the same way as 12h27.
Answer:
1h04
